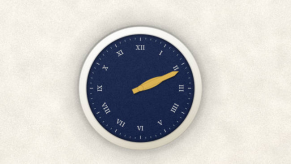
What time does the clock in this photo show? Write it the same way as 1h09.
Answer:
2h11
